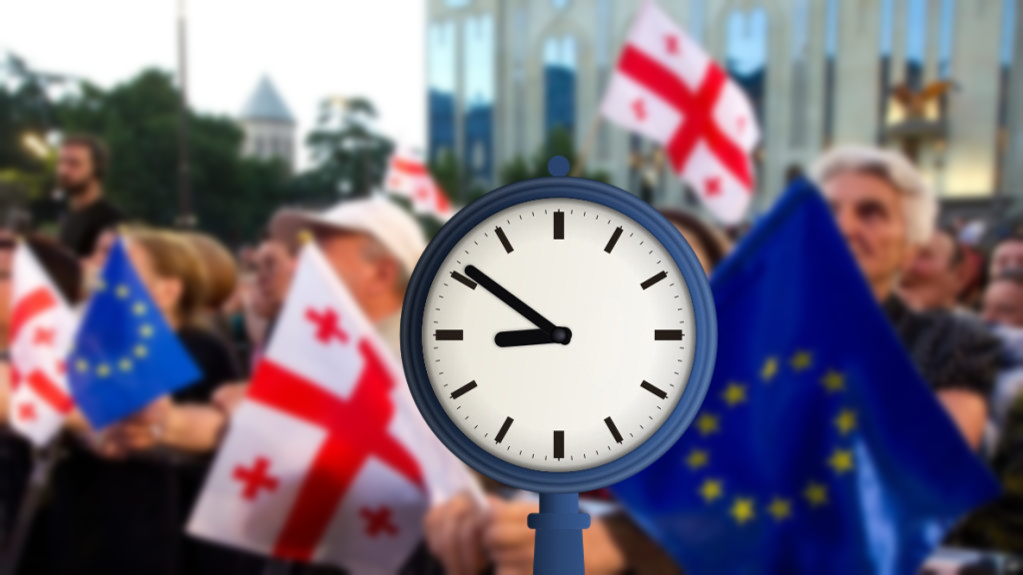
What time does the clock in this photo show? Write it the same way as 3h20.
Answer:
8h51
